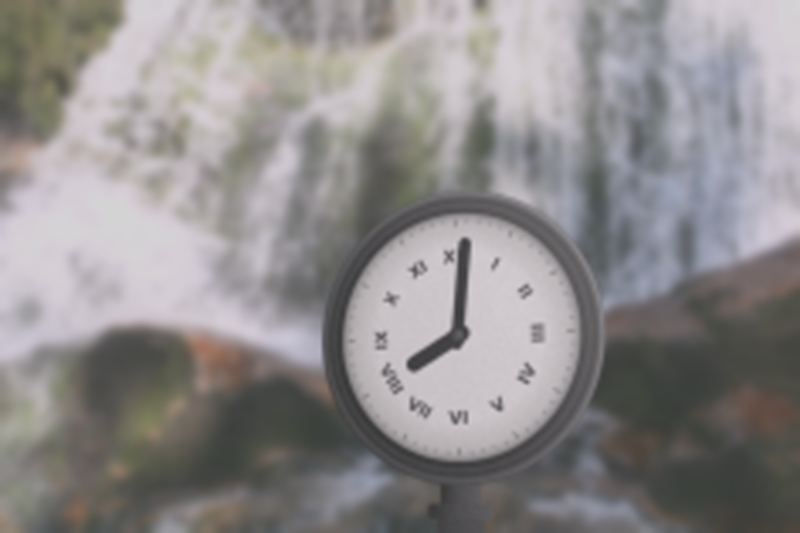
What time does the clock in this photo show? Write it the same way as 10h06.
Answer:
8h01
